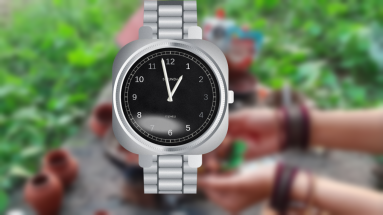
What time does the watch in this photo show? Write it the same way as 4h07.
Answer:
12h58
